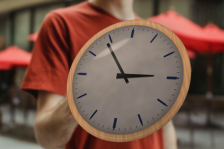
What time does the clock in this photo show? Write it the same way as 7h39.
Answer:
2h54
